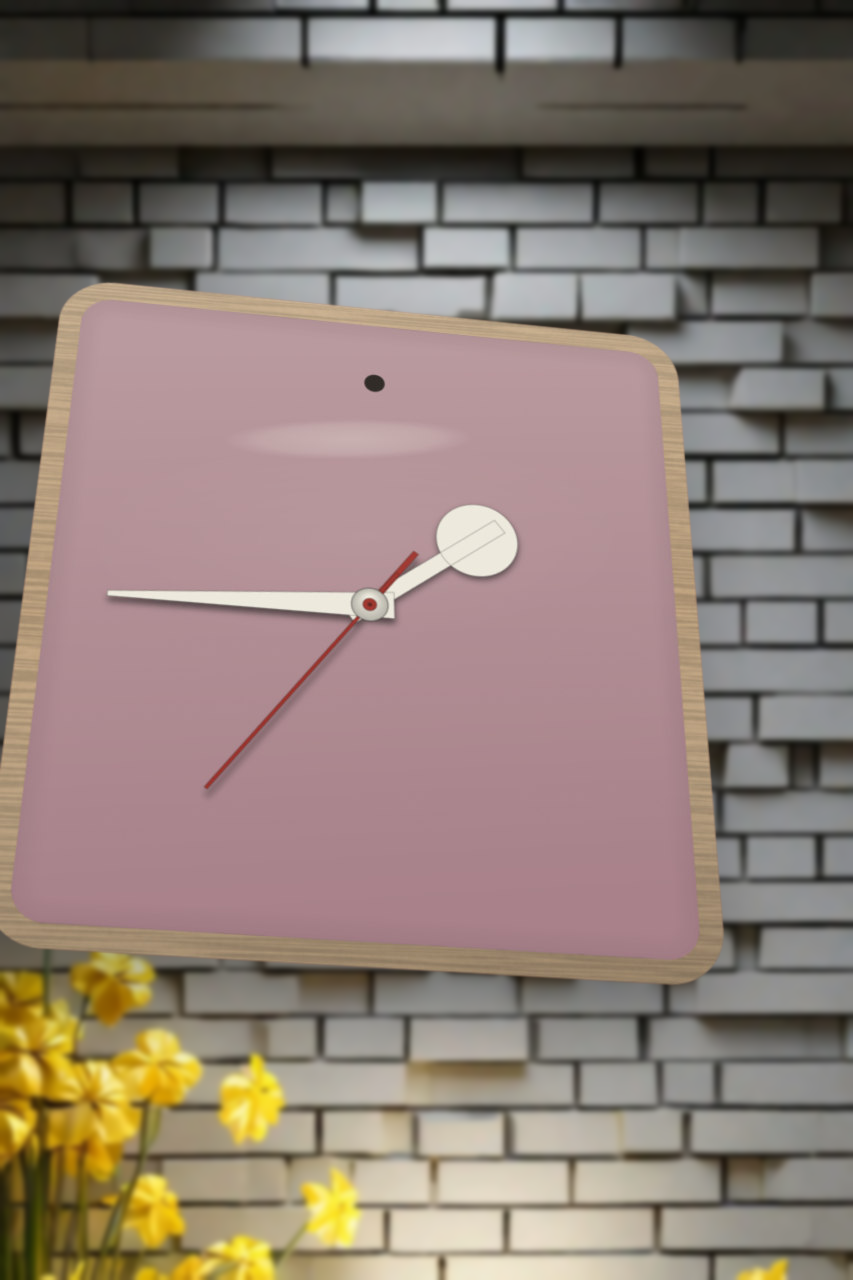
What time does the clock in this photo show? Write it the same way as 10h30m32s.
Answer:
1h44m36s
